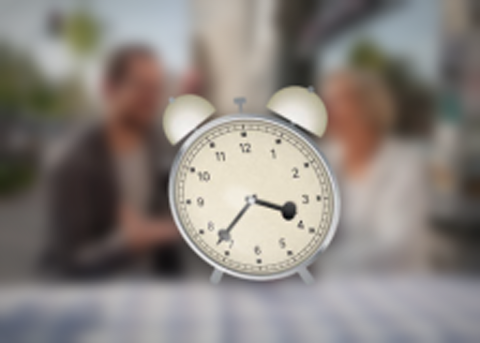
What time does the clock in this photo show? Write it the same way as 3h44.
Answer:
3h37
